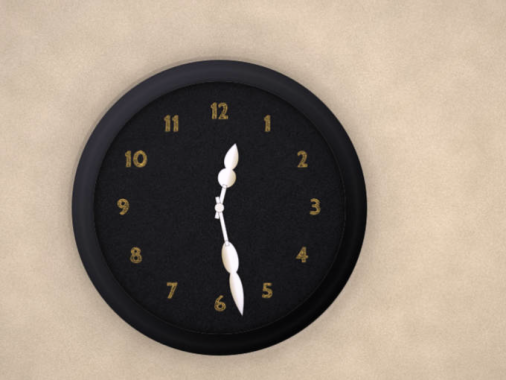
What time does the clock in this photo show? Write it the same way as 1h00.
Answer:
12h28
